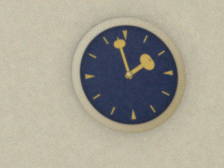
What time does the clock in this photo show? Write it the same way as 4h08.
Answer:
1h58
